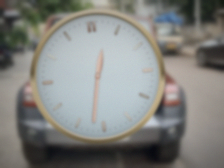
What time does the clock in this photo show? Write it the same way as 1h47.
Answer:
12h32
